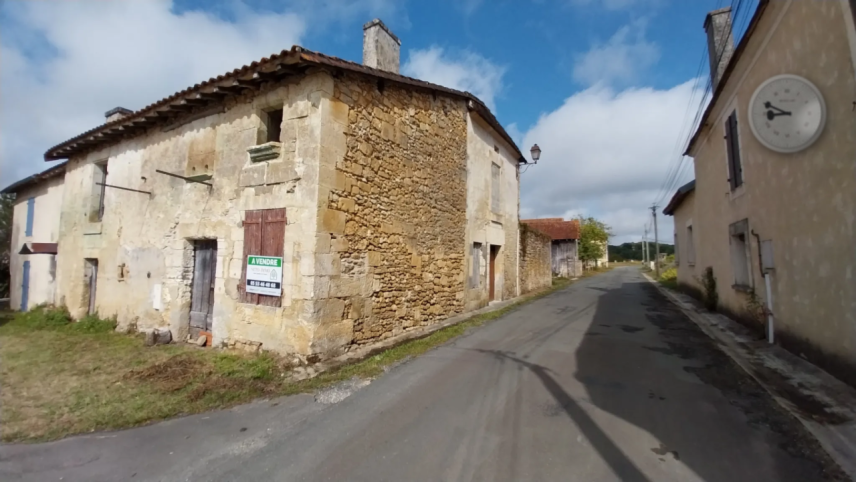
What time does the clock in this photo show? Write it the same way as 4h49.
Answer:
8h49
